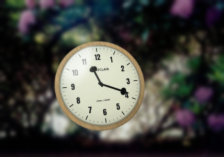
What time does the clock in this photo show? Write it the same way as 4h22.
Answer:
11h19
